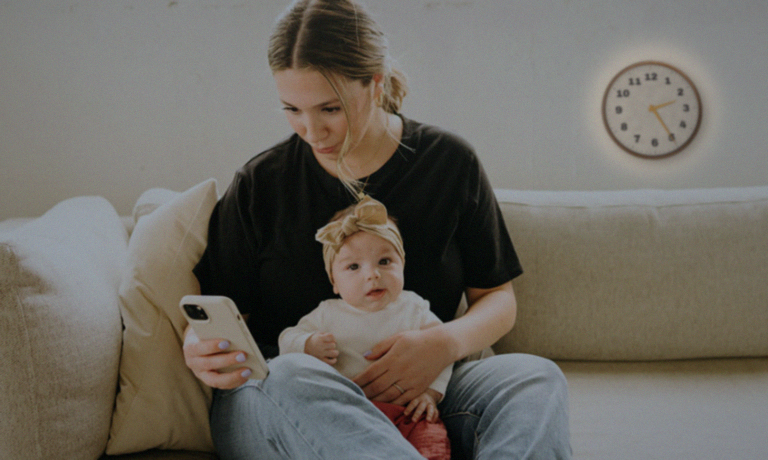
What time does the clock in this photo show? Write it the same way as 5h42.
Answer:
2h25
